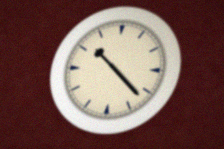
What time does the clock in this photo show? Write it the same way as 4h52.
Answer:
10h22
